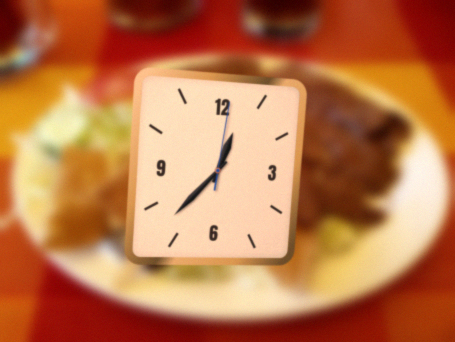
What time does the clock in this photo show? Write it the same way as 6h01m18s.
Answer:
12h37m01s
